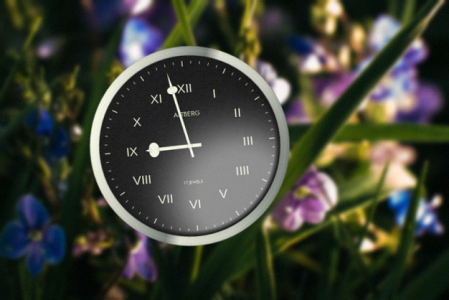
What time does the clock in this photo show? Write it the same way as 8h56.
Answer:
8h58
